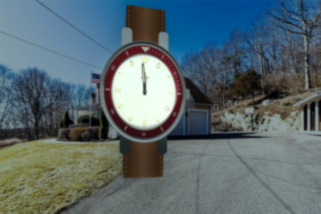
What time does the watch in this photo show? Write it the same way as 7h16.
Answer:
11h59
